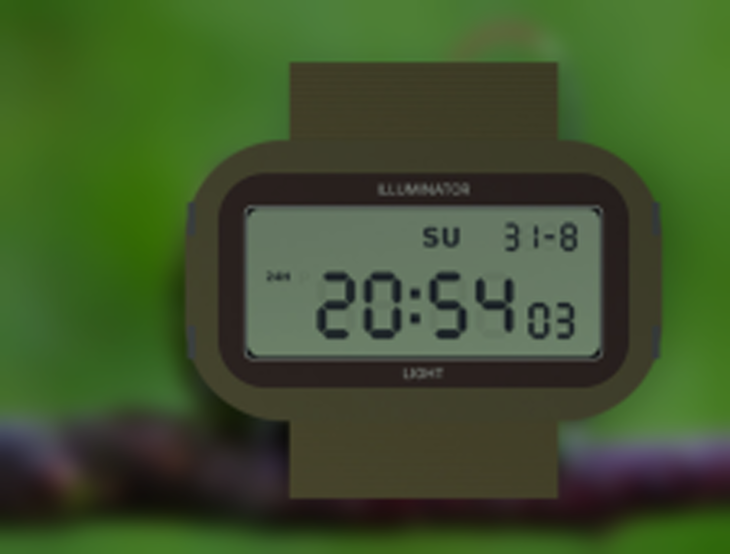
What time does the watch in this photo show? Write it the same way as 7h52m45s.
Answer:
20h54m03s
